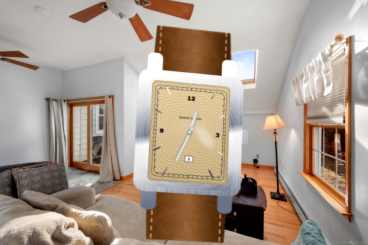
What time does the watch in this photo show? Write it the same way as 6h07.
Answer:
12h34
